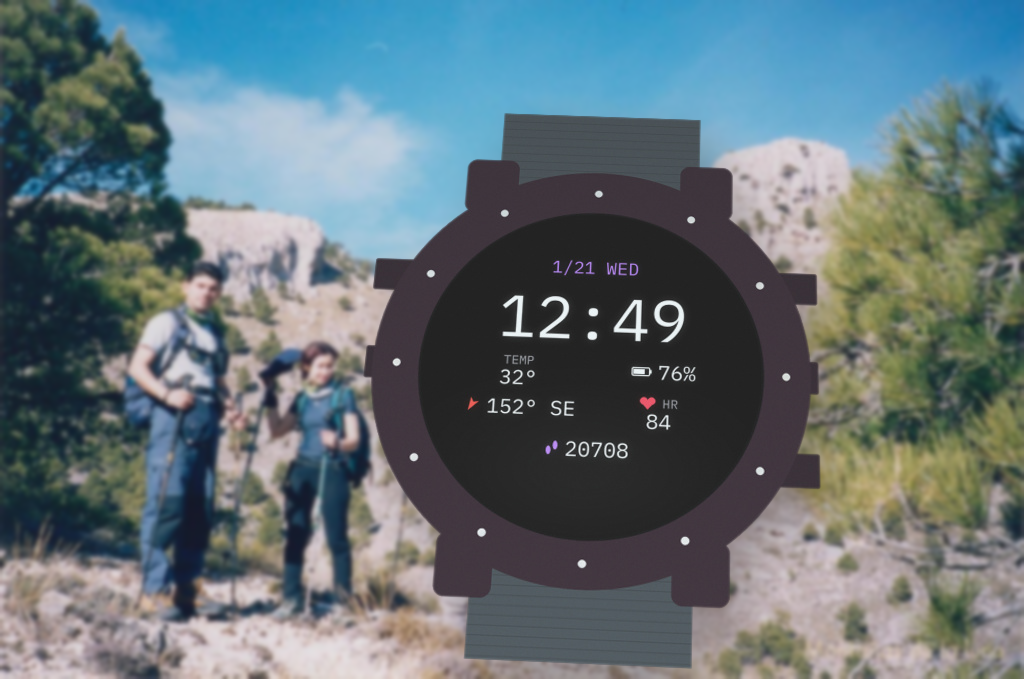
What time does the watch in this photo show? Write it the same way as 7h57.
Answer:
12h49
